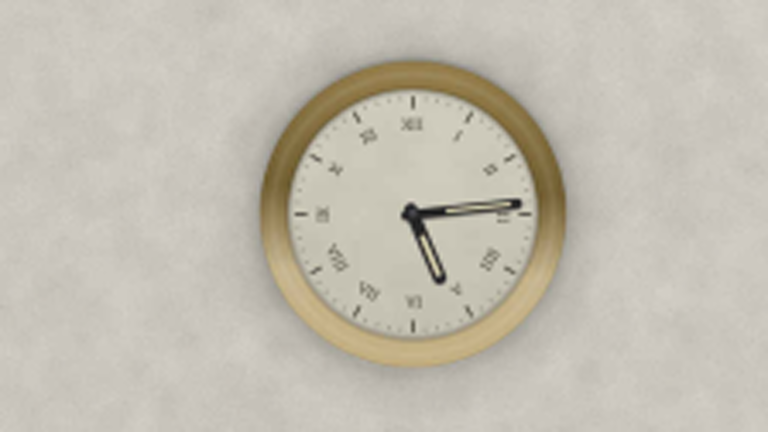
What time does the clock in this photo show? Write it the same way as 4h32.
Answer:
5h14
